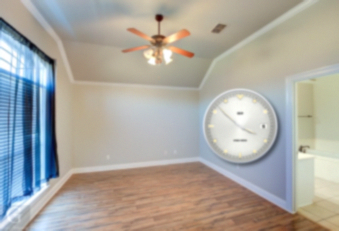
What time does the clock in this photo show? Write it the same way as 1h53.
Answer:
3h52
